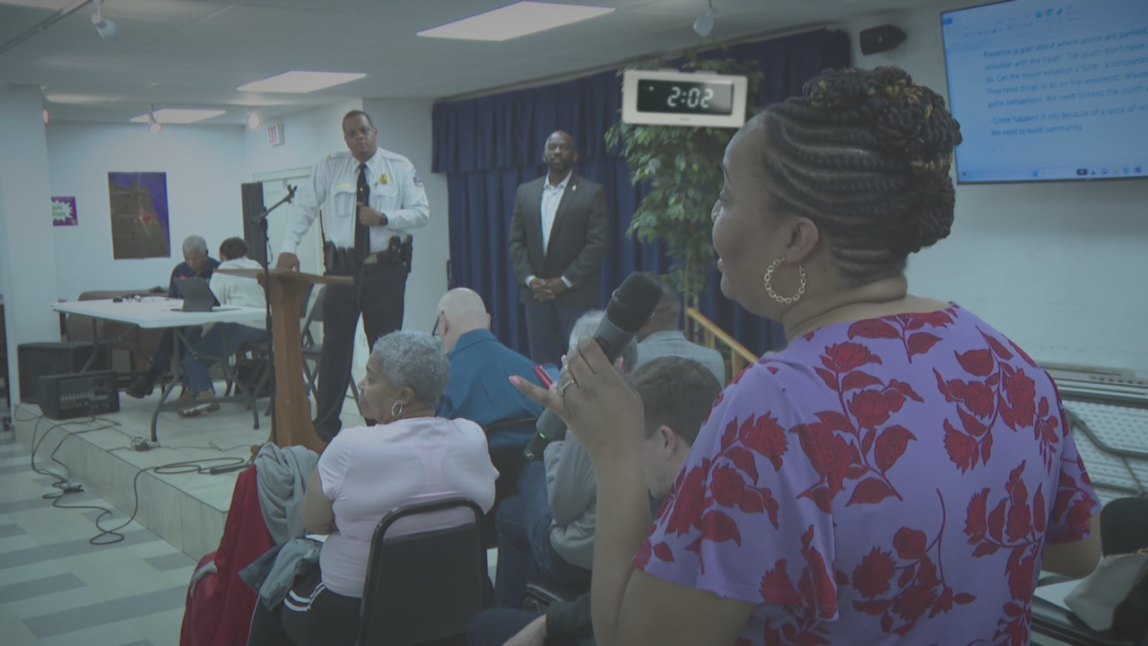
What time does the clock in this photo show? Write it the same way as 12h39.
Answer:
2h02
